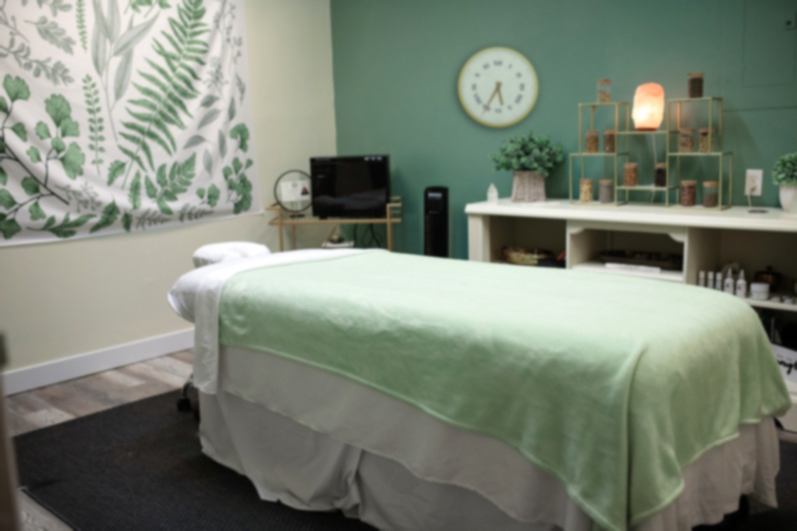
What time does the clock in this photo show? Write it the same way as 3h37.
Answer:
5h35
